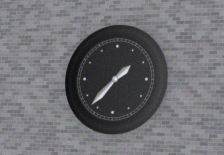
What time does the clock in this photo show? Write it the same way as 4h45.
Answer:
1h37
